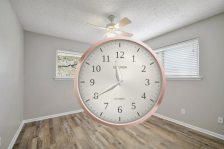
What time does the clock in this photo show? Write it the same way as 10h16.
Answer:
11h40
